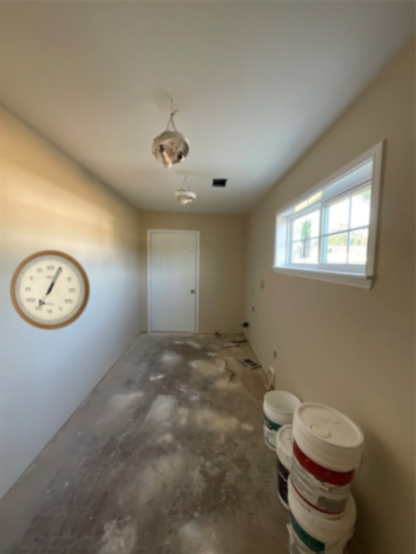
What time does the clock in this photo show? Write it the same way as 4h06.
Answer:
7h04
